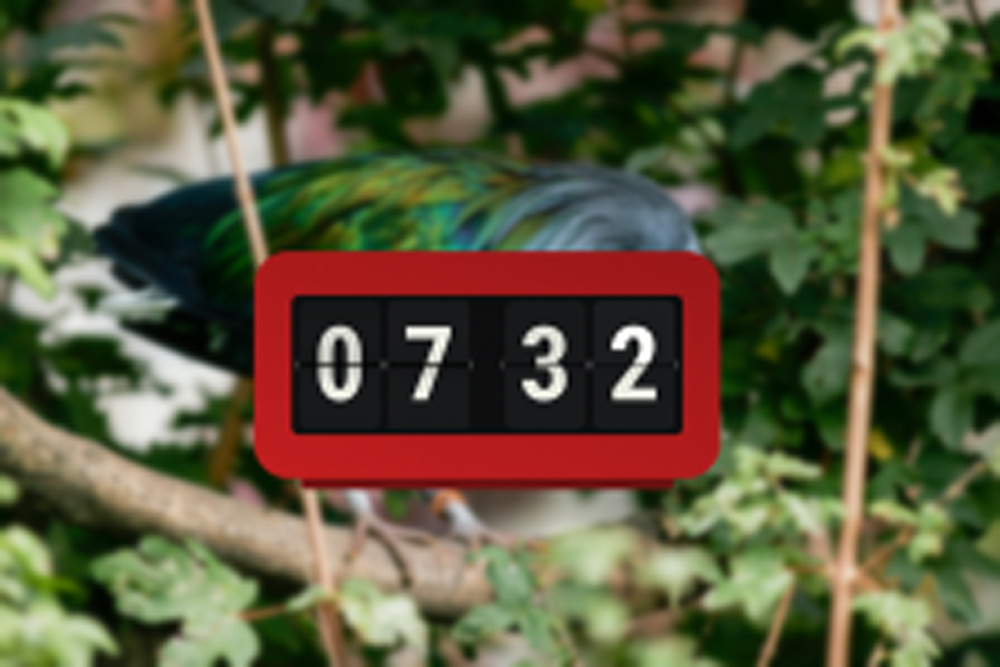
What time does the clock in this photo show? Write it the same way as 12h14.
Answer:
7h32
